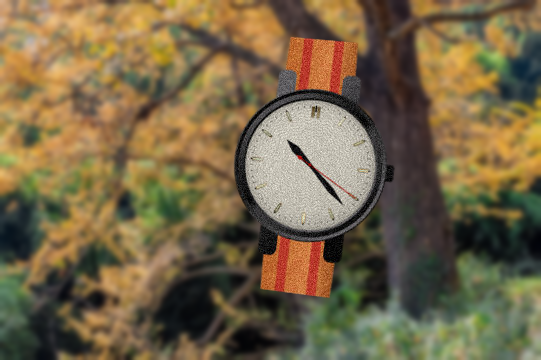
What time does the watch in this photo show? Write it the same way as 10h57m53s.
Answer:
10h22m20s
